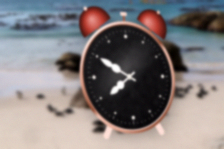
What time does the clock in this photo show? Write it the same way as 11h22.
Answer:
7h50
